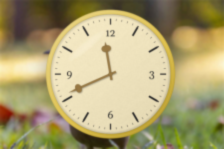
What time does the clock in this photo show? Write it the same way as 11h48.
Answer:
11h41
